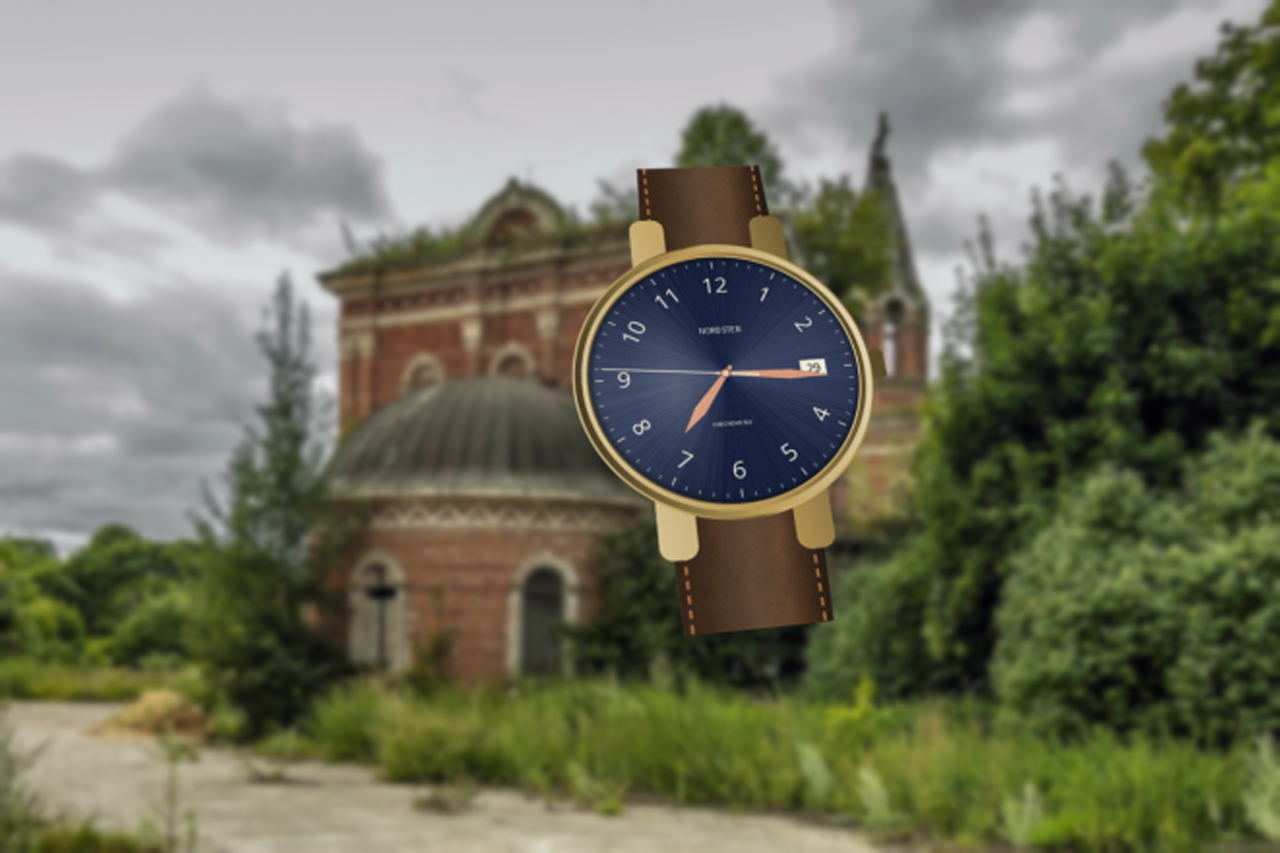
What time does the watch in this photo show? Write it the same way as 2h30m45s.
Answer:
7h15m46s
